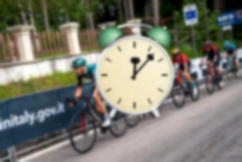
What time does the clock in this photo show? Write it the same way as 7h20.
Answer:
12h07
